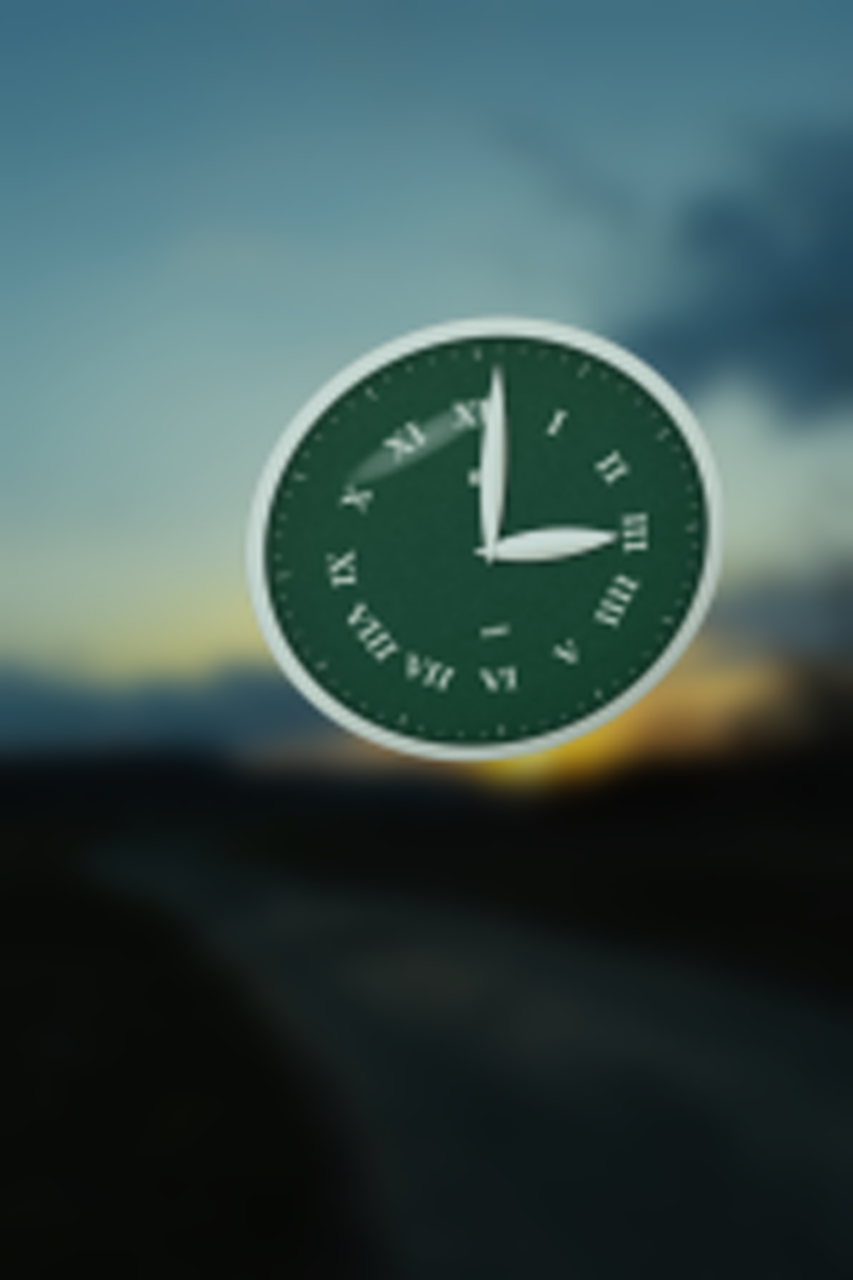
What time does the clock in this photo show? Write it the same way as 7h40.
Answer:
3h01
